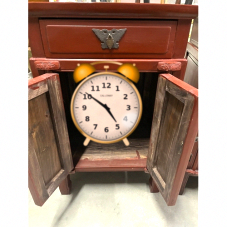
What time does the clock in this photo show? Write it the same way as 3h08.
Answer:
4h51
